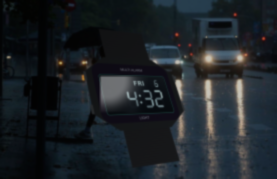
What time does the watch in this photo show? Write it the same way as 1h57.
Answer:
4h32
